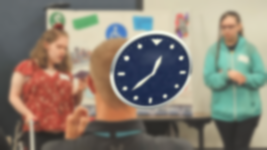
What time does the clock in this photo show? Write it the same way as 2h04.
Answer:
12h38
